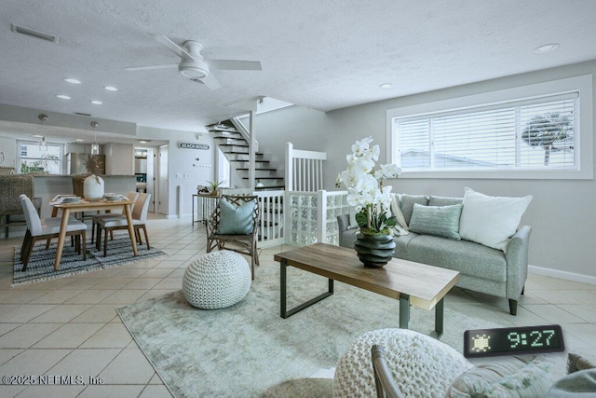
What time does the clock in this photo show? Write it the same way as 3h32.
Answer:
9h27
